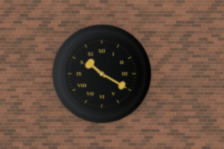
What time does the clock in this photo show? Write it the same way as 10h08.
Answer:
10h20
